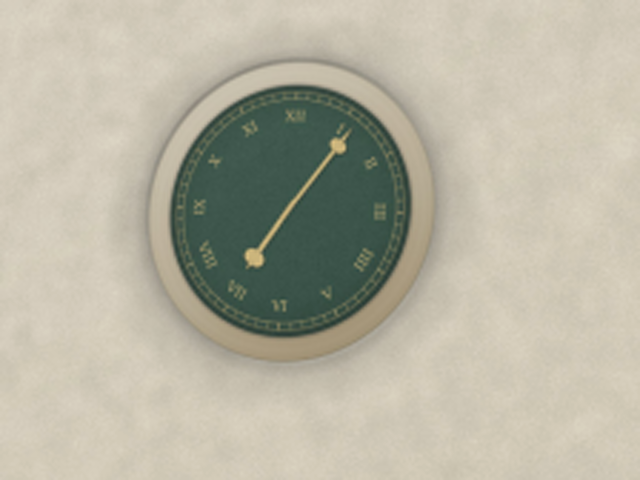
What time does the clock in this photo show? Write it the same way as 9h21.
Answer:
7h06
